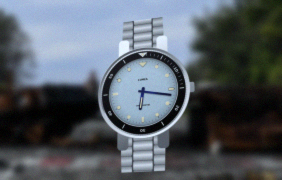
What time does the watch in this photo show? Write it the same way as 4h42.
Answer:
6h17
